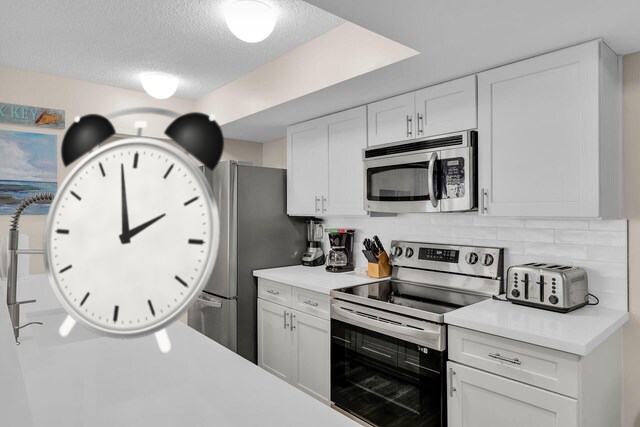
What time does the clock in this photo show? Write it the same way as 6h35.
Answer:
1h58
